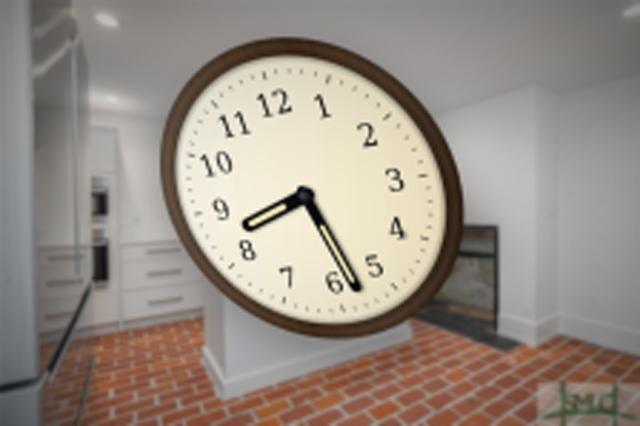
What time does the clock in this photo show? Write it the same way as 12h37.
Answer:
8h28
